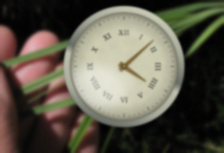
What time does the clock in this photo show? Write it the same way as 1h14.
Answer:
4h08
